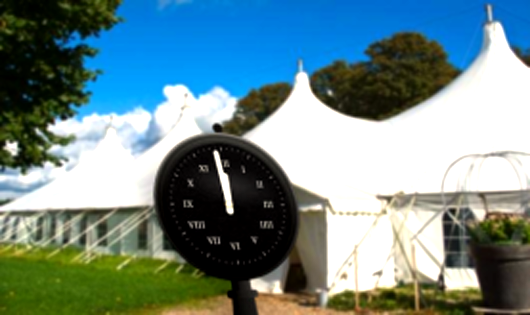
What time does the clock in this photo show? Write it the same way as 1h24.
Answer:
11h59
